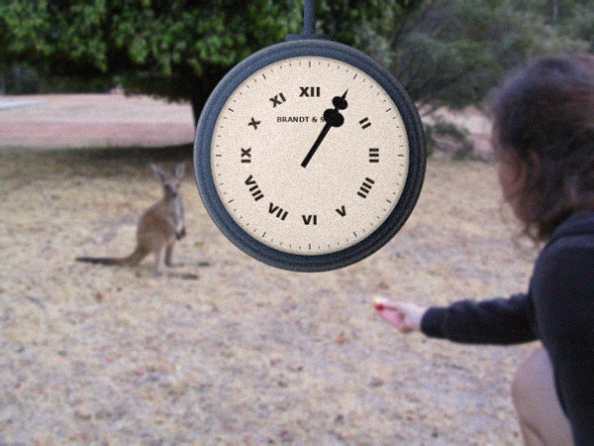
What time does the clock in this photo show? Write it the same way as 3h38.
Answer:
1h05
